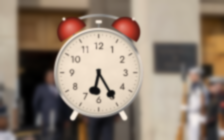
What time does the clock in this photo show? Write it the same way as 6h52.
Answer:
6h25
